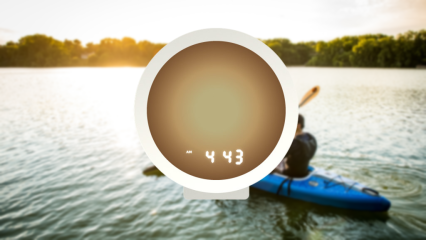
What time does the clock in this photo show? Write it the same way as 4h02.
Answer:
4h43
